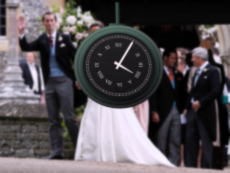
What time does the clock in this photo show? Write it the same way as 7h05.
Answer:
4h05
